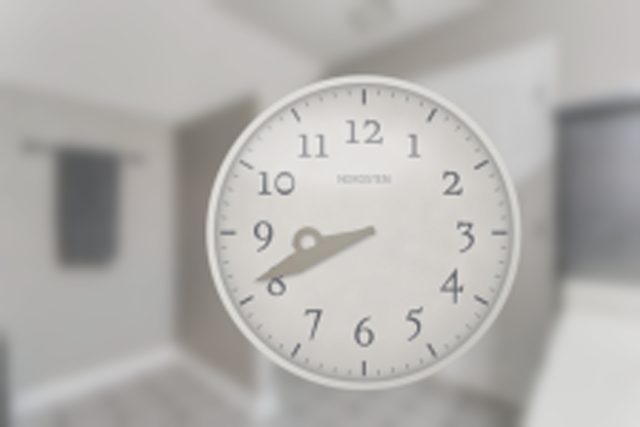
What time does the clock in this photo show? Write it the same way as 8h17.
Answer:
8h41
